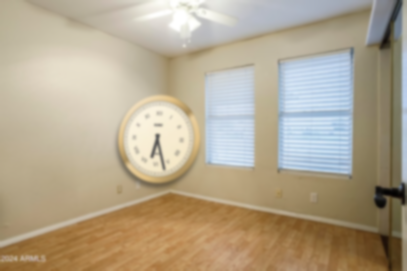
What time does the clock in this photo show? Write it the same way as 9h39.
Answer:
6h27
